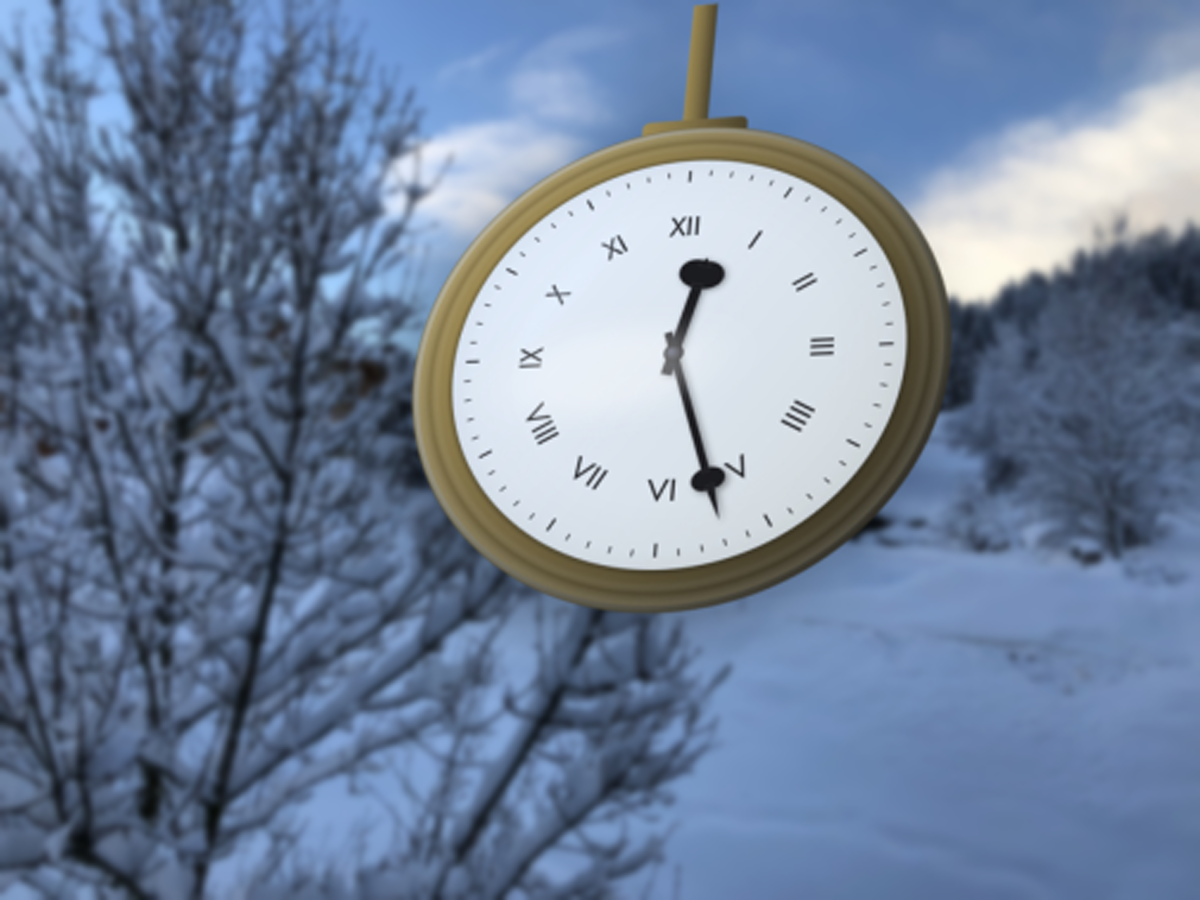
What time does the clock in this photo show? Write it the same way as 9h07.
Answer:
12h27
